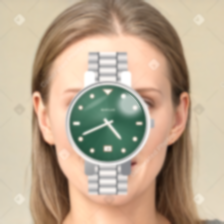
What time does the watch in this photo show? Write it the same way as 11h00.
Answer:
4h41
